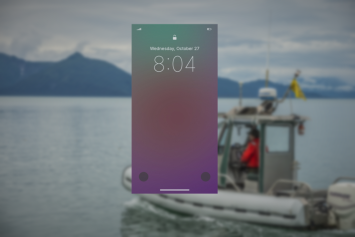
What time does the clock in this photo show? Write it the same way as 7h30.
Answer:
8h04
